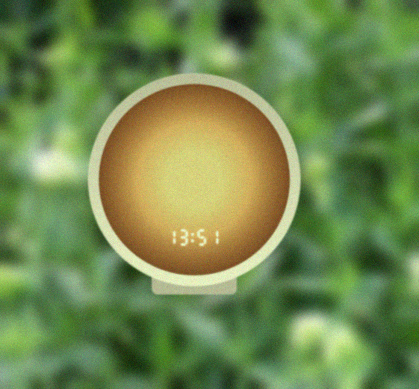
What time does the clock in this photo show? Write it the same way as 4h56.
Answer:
13h51
